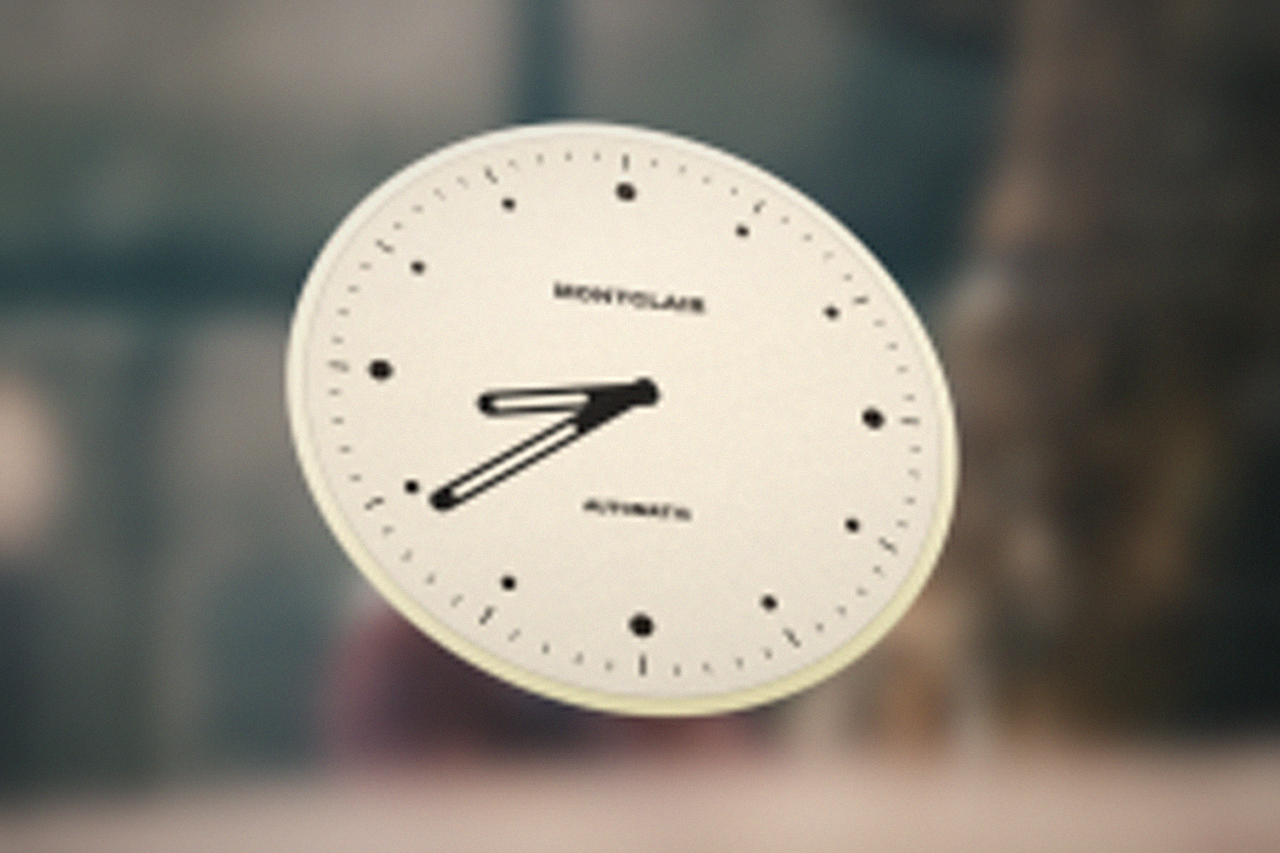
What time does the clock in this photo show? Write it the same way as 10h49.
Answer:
8h39
